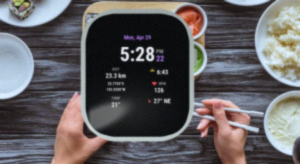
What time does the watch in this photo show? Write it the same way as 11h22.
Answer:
5h28
